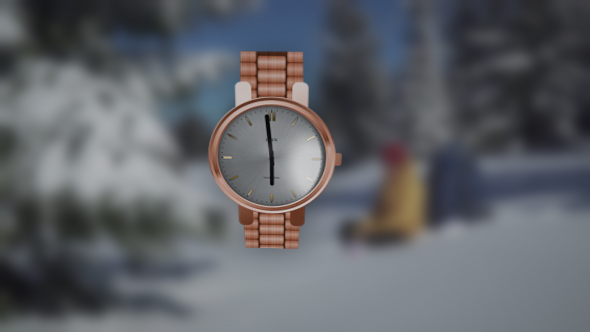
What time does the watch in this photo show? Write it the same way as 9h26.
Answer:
5h59
